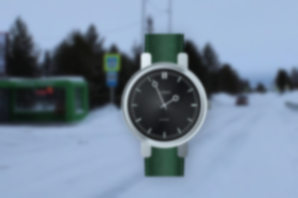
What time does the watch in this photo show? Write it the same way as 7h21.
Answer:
1h56
